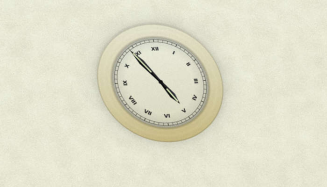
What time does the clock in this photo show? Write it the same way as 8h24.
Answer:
4h54
